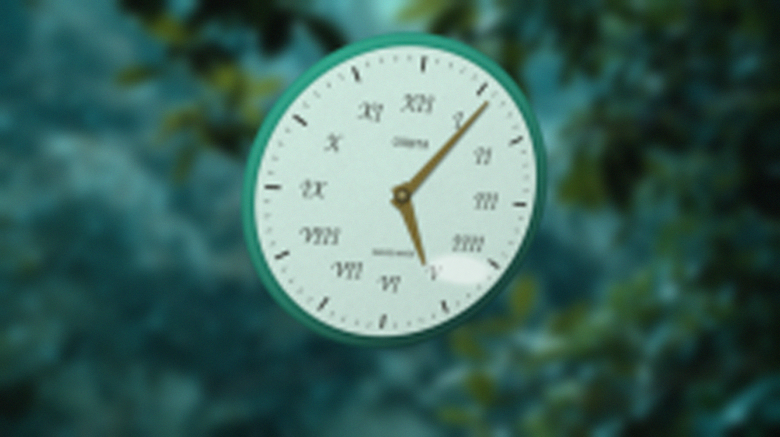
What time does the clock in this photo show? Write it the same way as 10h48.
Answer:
5h06
